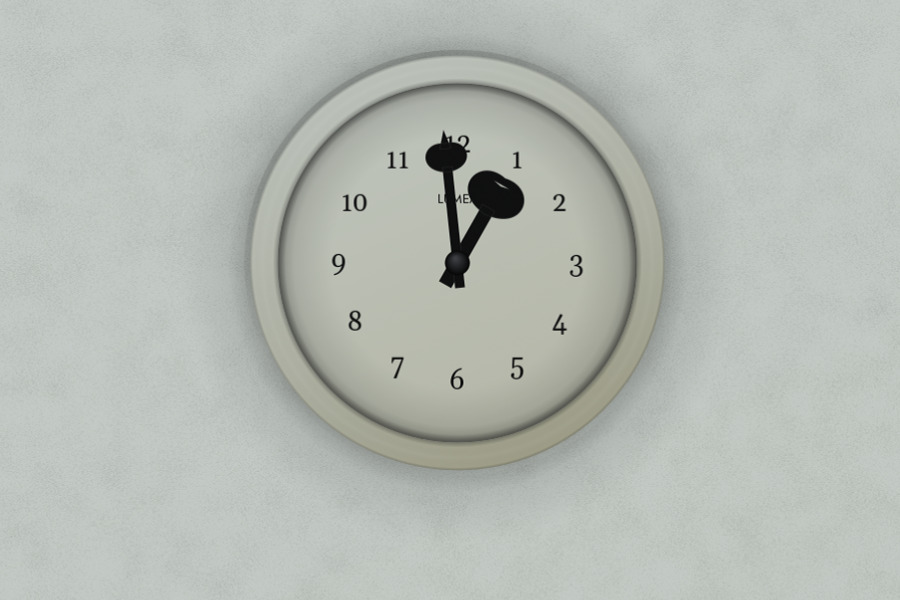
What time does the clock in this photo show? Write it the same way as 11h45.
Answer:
12h59
